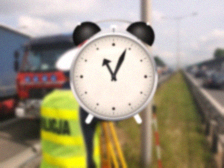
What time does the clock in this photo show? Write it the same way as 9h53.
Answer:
11h04
